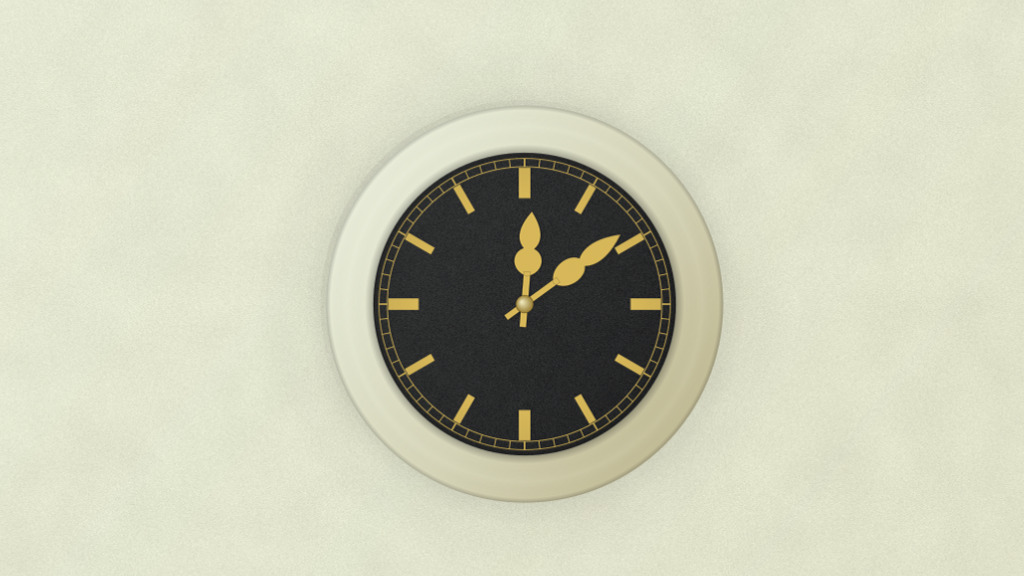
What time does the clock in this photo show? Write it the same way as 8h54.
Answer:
12h09
